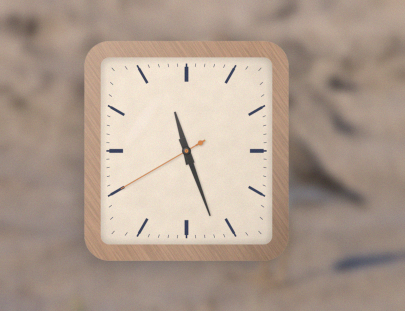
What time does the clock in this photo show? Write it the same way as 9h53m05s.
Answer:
11h26m40s
